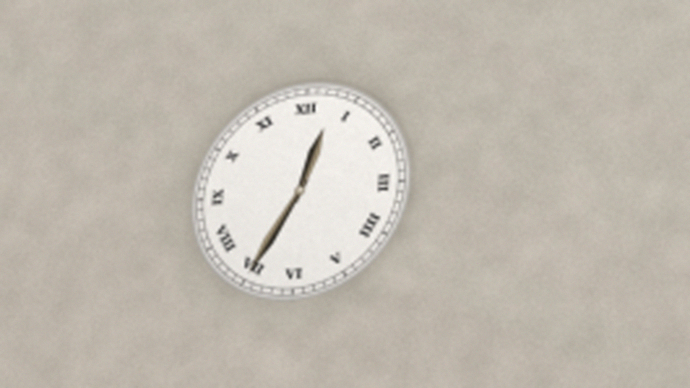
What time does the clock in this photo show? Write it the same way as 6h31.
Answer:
12h35
